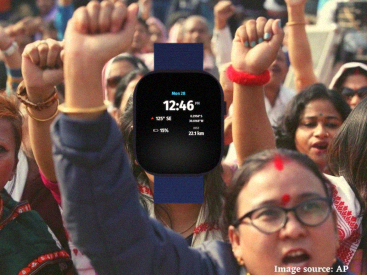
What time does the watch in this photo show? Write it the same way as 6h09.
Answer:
12h46
